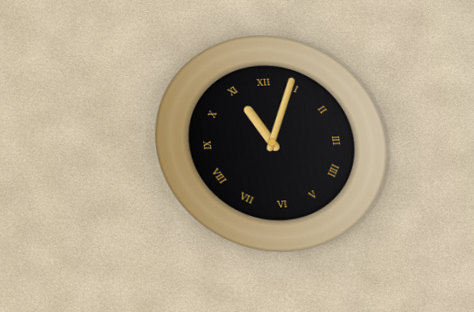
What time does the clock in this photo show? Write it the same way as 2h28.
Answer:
11h04
